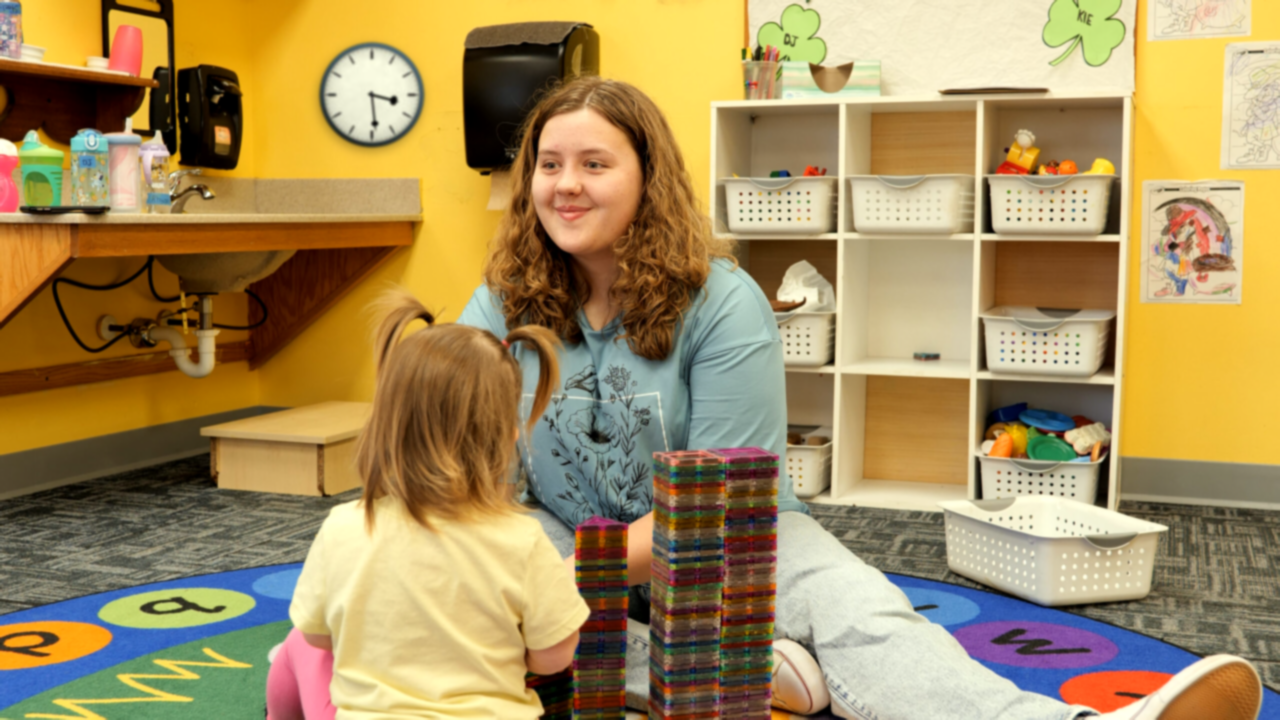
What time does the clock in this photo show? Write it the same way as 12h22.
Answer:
3h29
